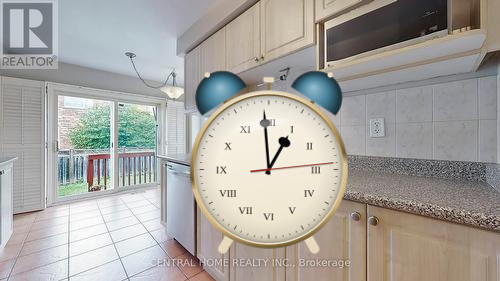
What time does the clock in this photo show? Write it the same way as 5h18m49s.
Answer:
12h59m14s
